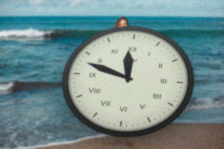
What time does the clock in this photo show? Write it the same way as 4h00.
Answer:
11h48
